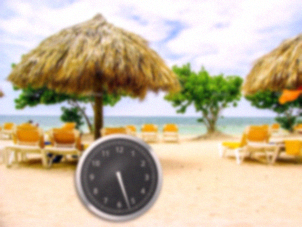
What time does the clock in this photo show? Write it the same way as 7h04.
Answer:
5h27
